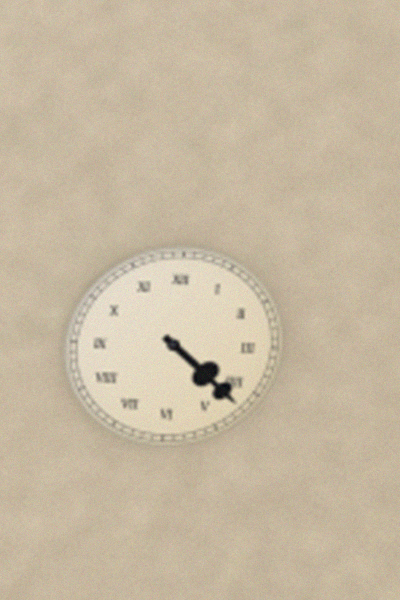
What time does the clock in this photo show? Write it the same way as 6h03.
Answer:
4h22
